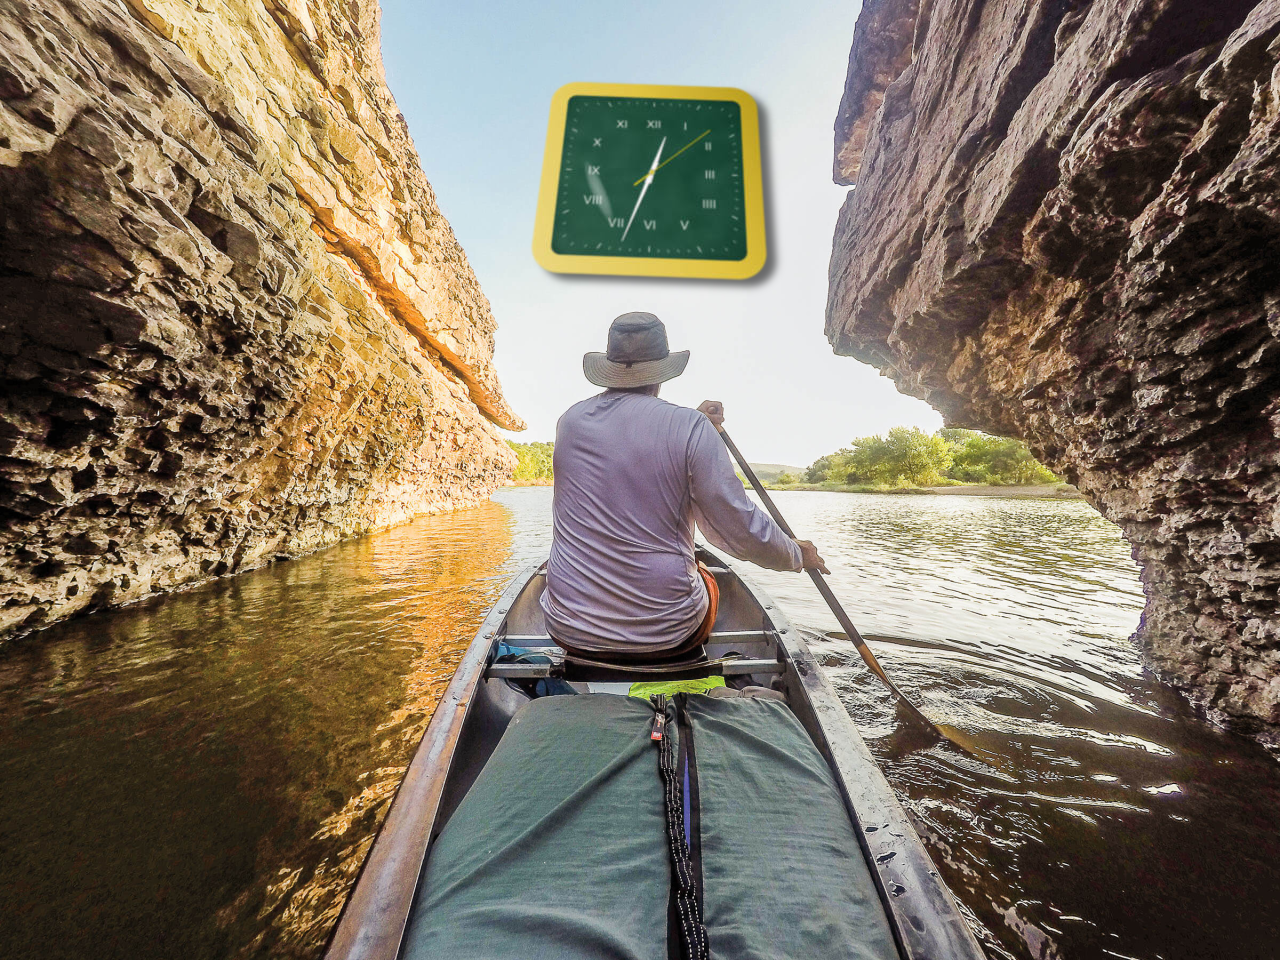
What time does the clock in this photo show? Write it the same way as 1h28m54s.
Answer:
12h33m08s
